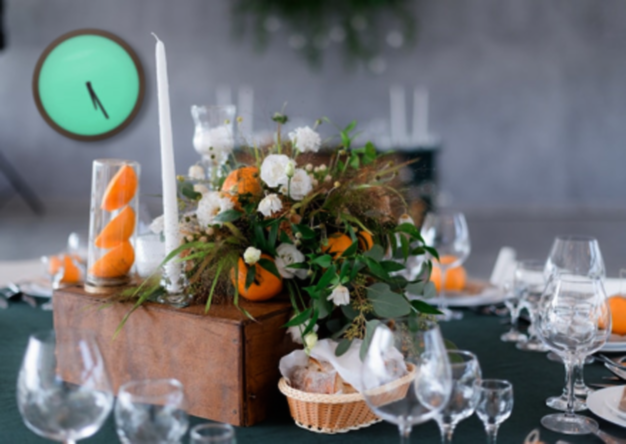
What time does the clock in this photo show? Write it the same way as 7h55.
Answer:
5h25
